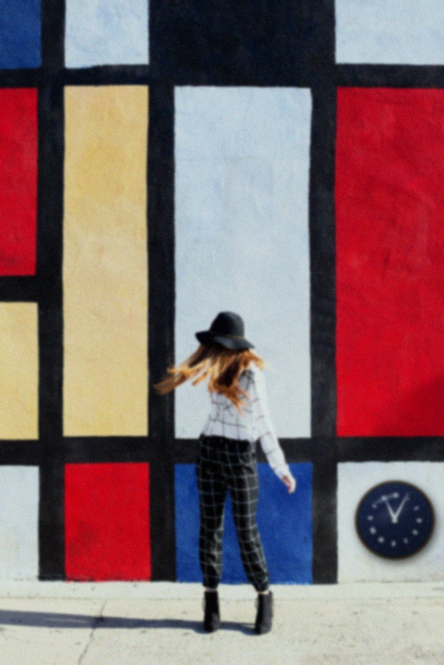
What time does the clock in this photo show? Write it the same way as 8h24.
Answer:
11h04
